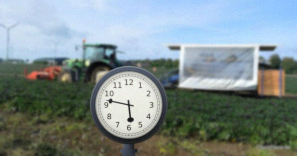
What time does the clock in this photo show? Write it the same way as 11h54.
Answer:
5h47
